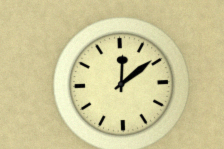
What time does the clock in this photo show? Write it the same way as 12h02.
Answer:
12h09
